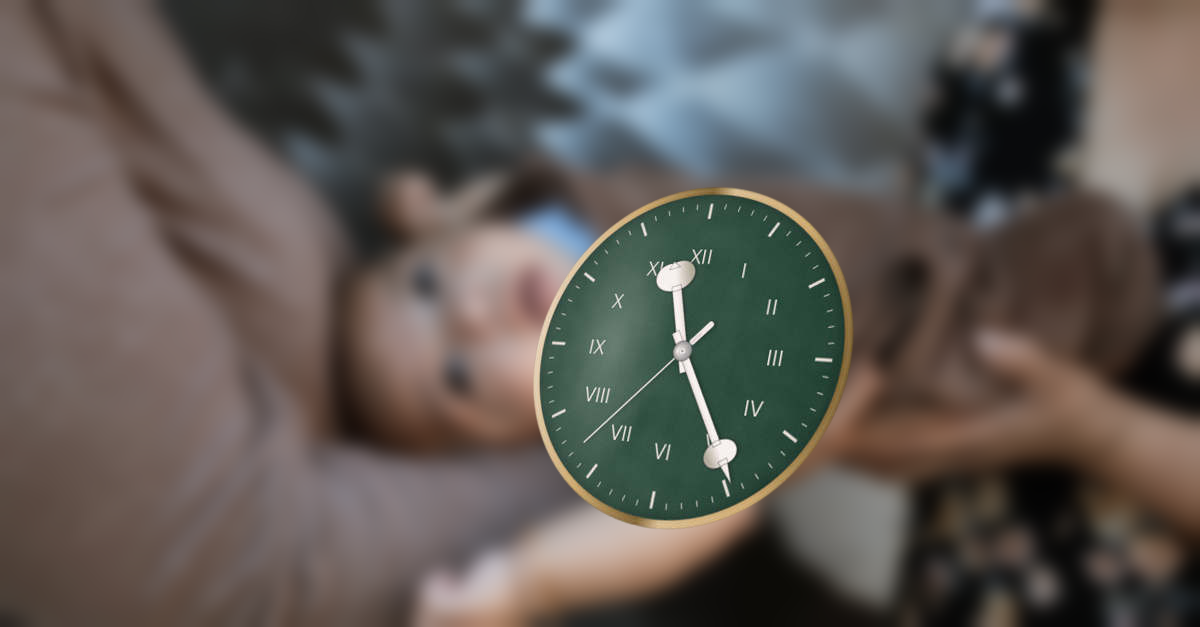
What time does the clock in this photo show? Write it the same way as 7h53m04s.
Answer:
11h24m37s
